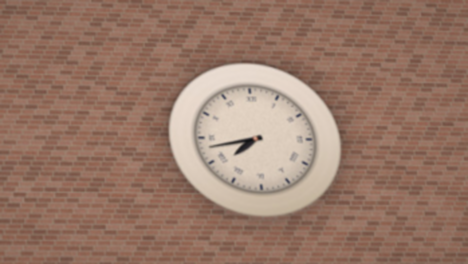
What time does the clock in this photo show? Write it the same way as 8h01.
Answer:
7h43
